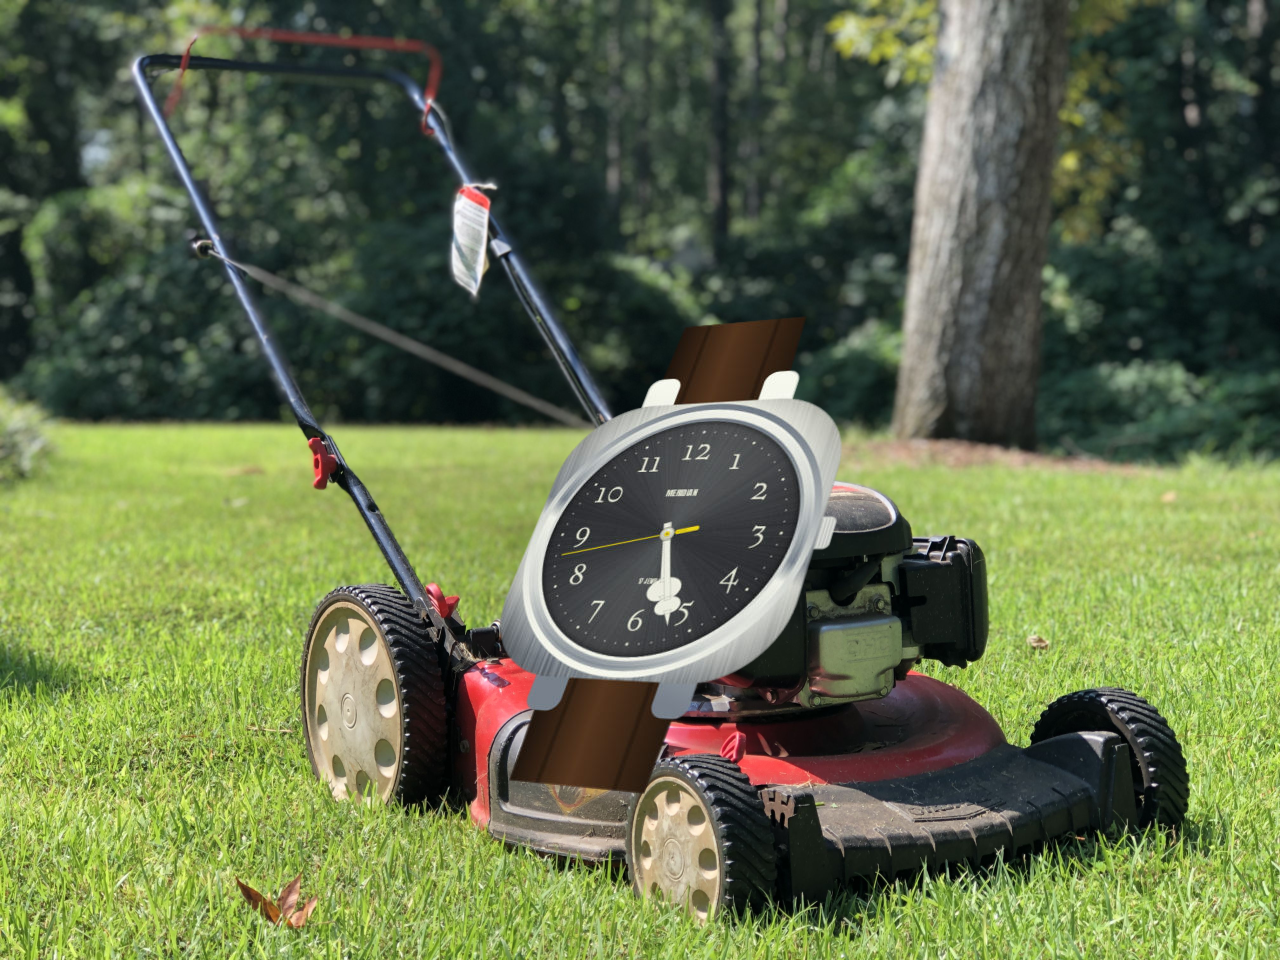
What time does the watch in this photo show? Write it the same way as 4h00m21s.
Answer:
5h26m43s
